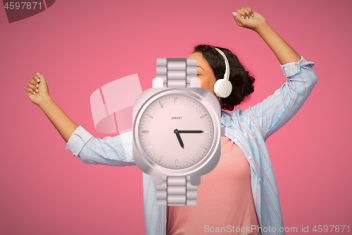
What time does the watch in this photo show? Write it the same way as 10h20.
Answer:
5h15
